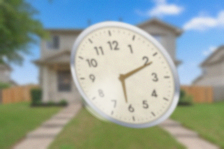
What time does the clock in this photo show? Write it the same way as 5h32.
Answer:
6h11
